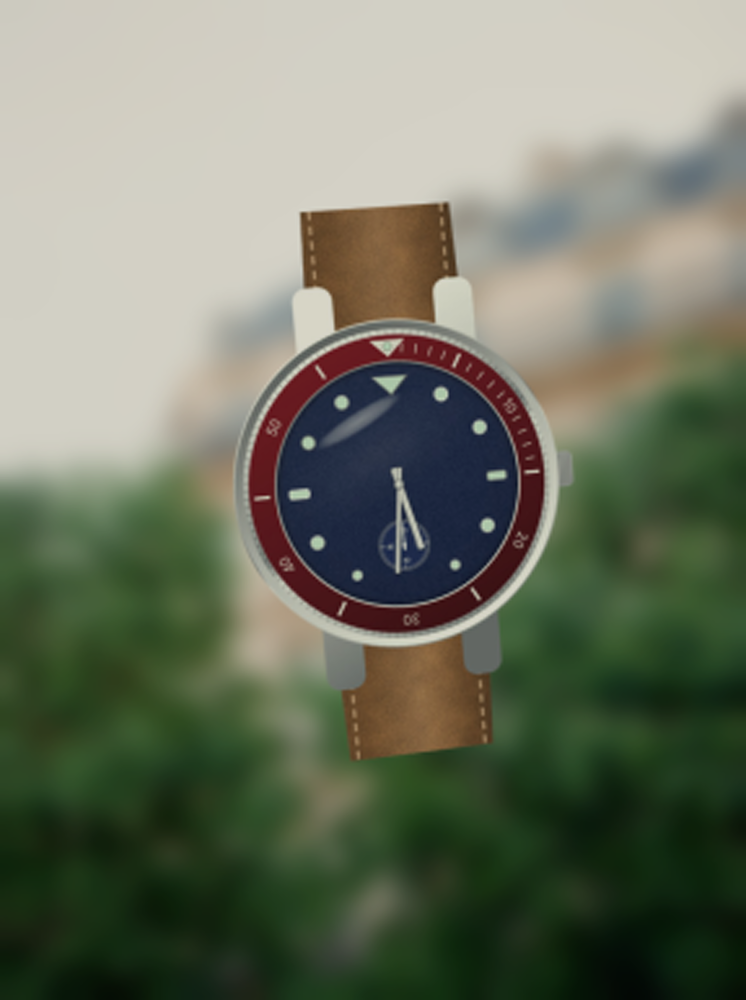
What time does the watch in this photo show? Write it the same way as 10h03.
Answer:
5h31
